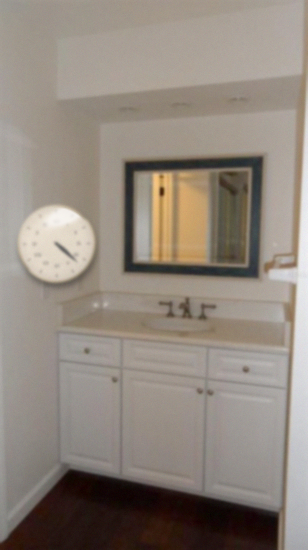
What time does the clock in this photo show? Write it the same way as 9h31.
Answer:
4h22
